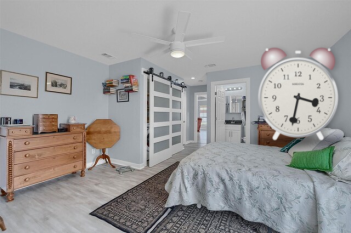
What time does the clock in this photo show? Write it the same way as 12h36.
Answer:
3h32
